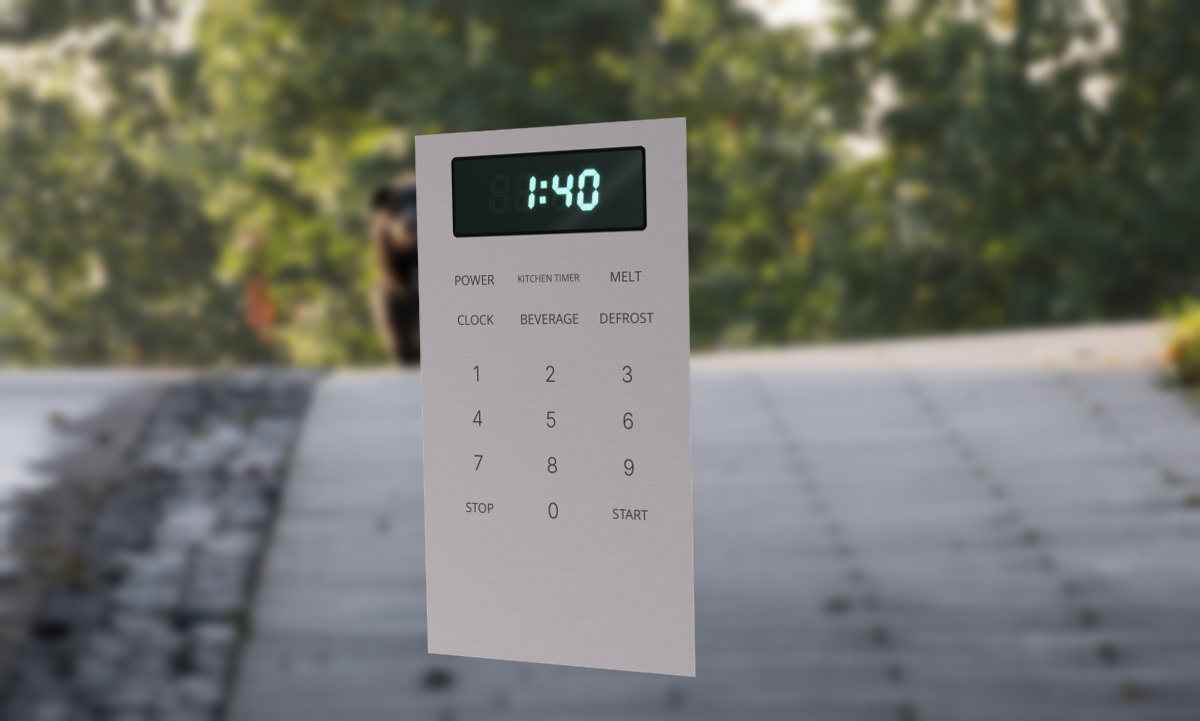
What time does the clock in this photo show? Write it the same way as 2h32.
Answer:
1h40
